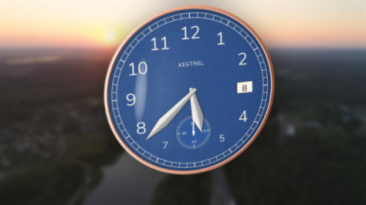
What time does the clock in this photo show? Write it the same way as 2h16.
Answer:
5h38
